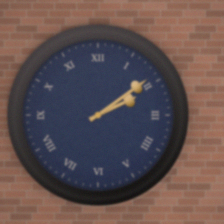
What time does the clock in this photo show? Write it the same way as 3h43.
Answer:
2h09
